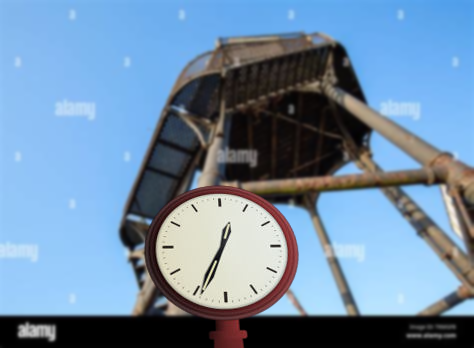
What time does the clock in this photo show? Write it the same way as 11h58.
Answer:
12h34
